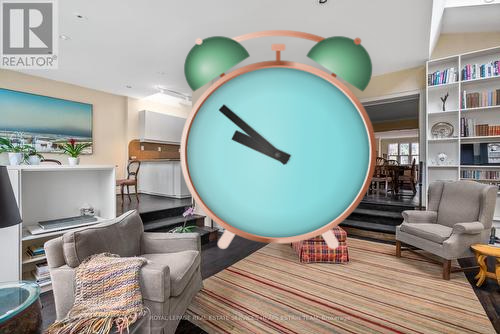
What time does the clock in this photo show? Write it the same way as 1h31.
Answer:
9h52
